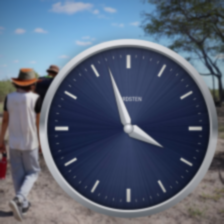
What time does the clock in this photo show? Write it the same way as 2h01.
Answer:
3h57
